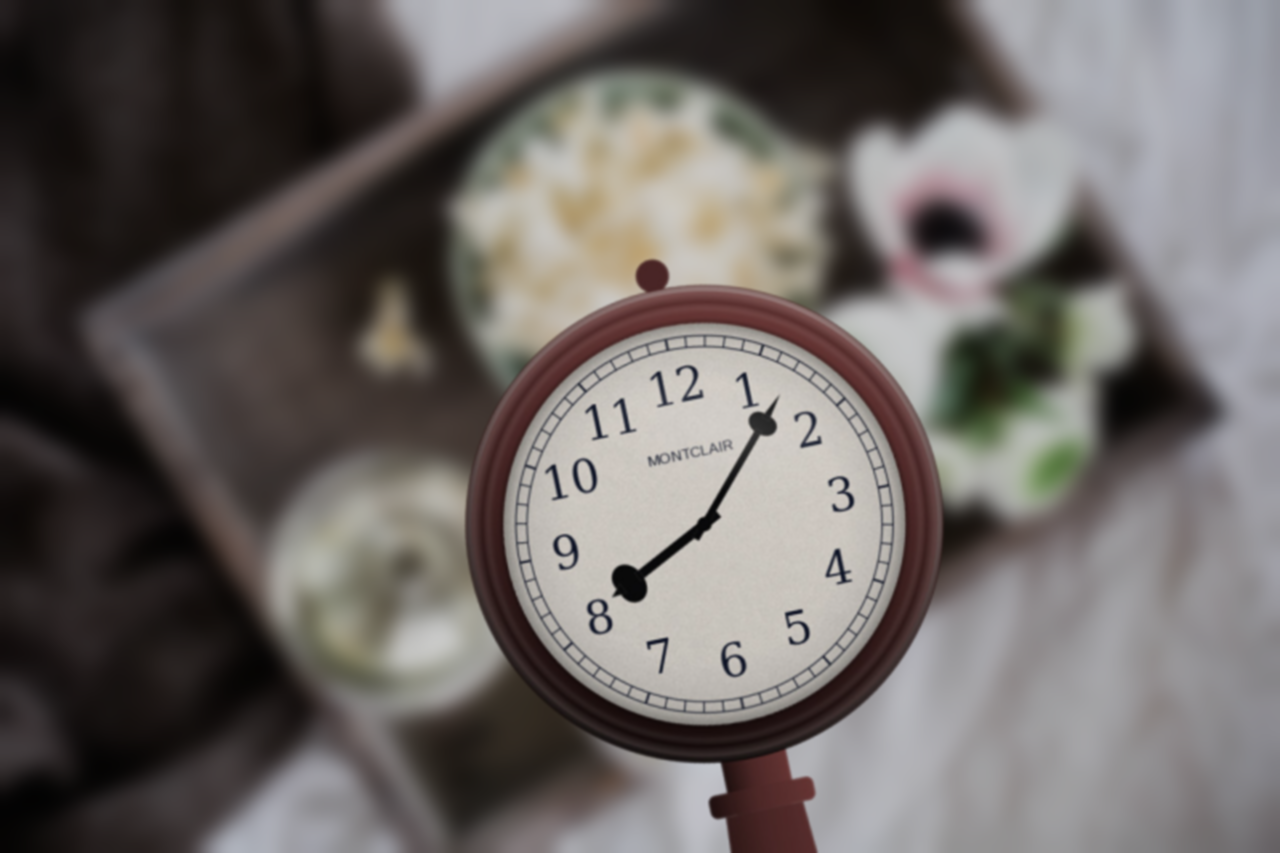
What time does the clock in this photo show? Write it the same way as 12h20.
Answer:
8h07
